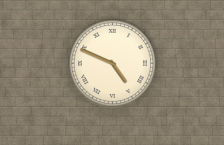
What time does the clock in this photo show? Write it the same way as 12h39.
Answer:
4h49
